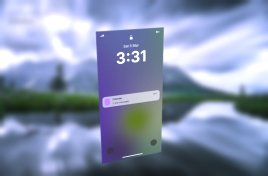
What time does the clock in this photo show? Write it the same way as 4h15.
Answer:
3h31
